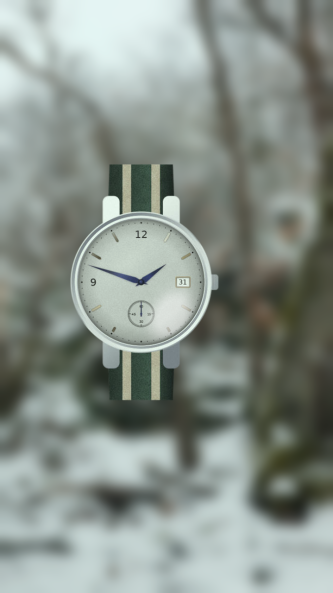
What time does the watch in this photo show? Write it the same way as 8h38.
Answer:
1h48
